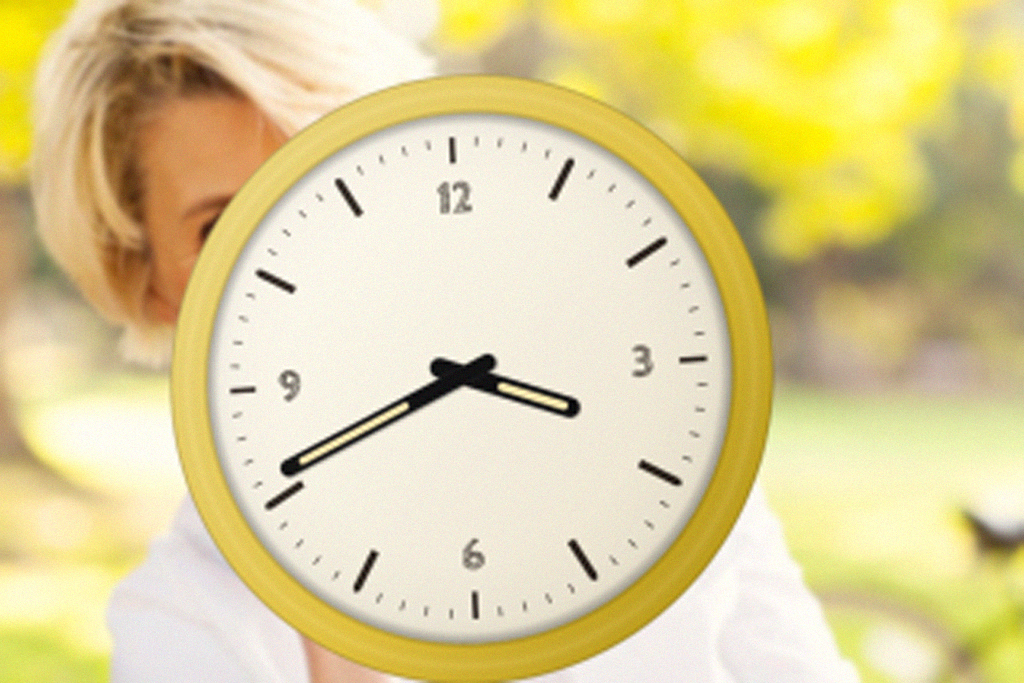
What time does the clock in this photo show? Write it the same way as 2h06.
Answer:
3h41
